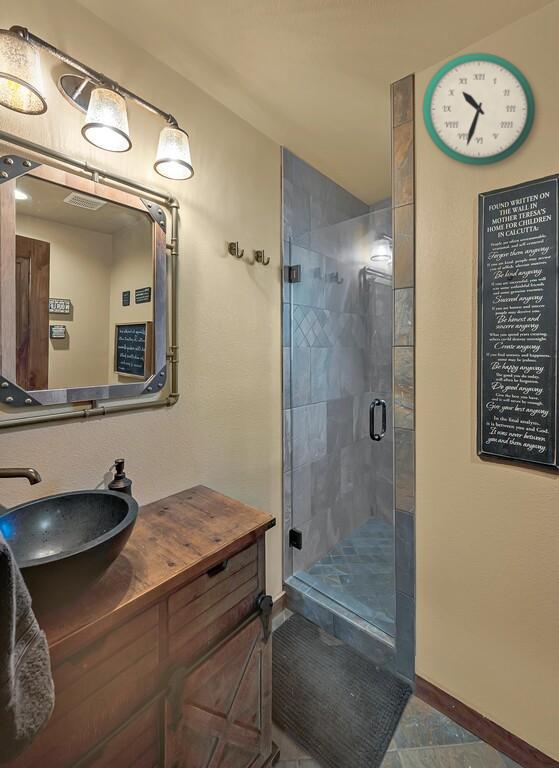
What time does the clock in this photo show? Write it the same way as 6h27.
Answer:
10h33
